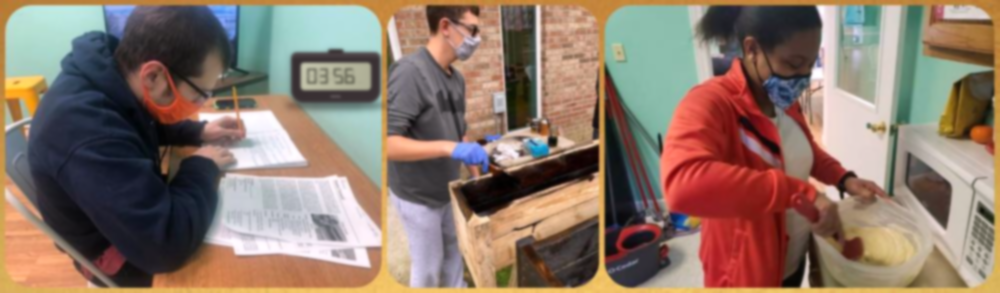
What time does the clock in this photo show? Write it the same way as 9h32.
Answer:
3h56
